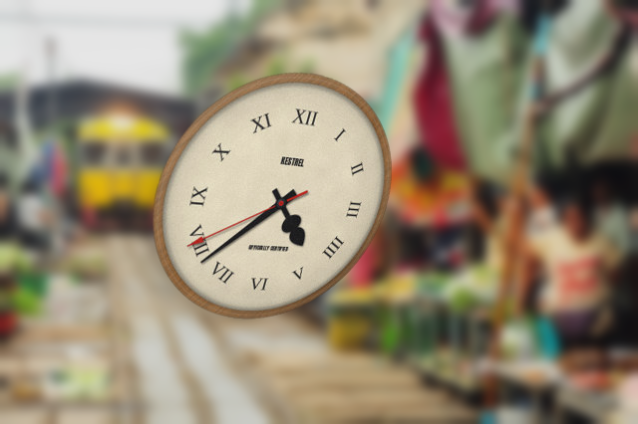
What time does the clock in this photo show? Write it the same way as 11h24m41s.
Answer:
4h37m40s
